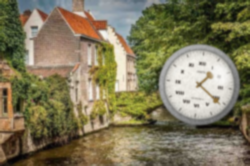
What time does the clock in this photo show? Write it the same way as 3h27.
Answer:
1h21
